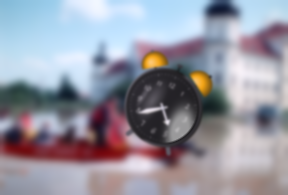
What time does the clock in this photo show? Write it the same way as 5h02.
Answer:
4h39
